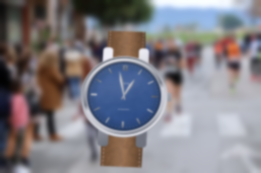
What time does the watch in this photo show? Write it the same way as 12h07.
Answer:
12h58
